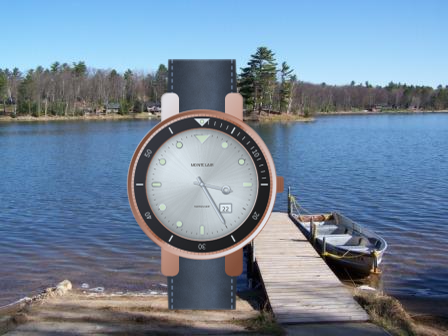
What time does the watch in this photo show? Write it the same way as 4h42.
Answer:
3h25
